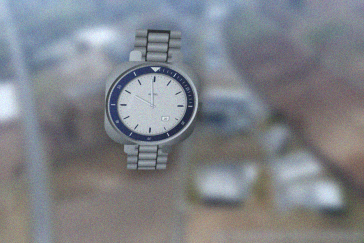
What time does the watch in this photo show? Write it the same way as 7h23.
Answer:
9h59
